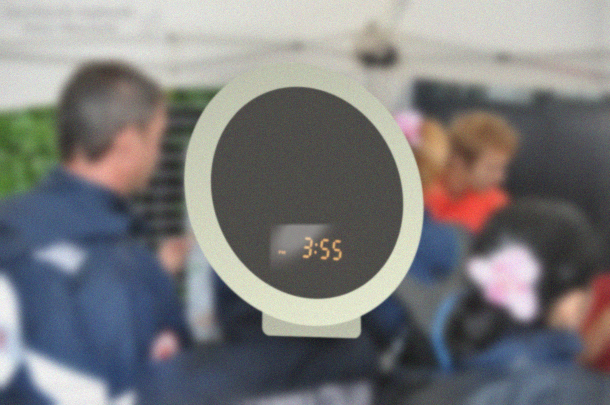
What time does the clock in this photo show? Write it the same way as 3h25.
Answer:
3h55
